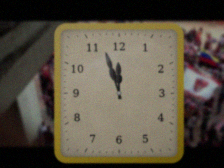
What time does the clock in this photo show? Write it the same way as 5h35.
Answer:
11h57
